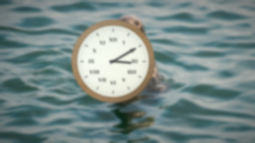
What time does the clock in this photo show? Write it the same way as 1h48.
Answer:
3h10
